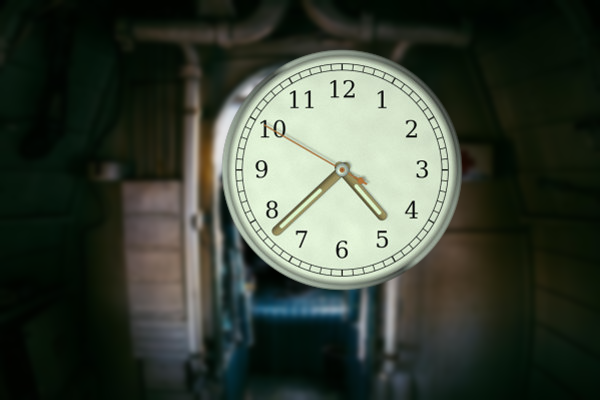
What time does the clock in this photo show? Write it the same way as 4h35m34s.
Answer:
4h37m50s
